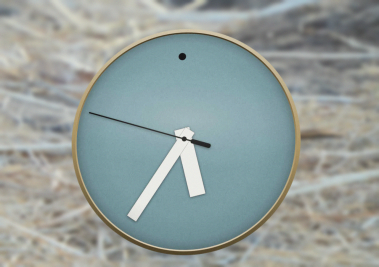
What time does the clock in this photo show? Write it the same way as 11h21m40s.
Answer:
5h35m48s
